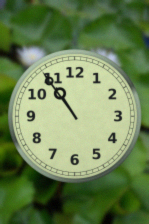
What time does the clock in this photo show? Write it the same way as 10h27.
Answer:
10h54
